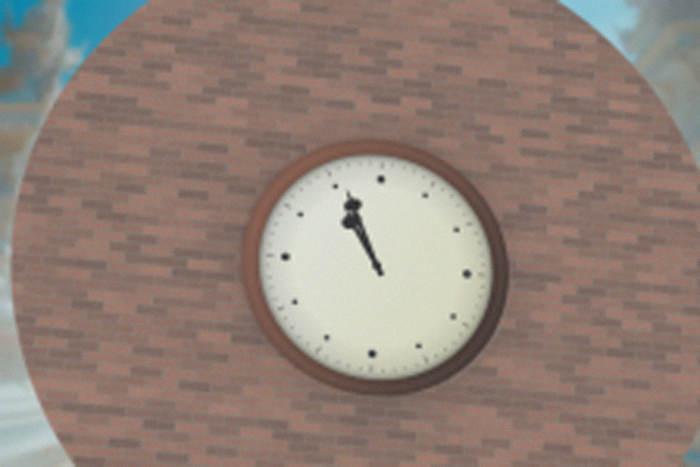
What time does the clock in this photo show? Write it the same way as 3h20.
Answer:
10h56
